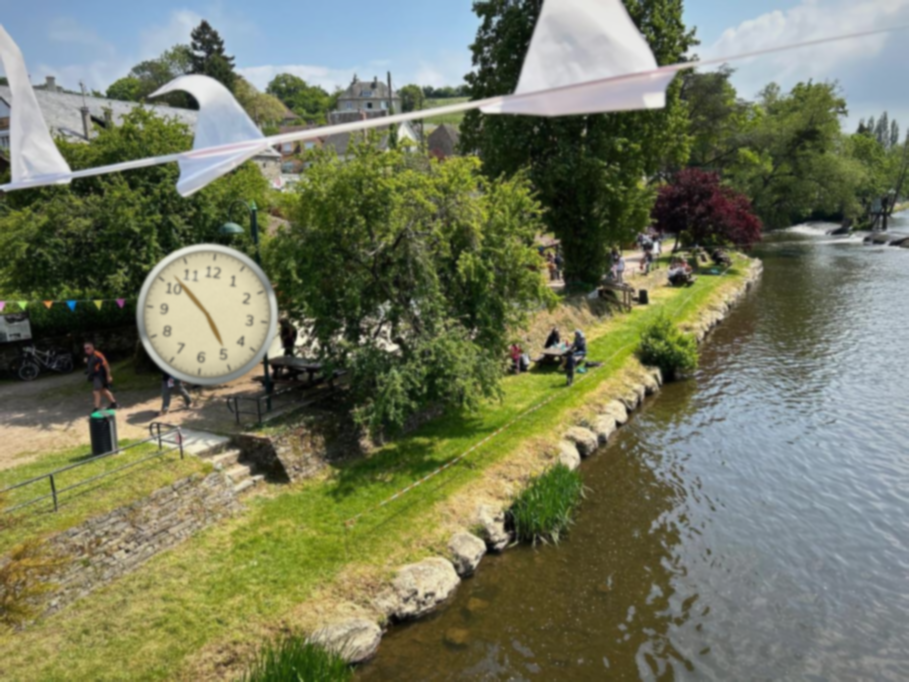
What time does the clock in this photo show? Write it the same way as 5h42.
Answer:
4h52
